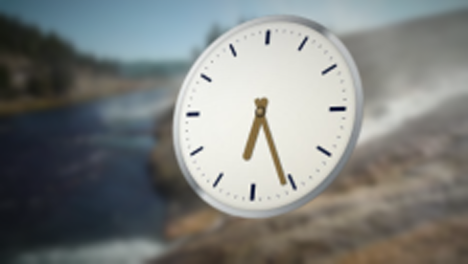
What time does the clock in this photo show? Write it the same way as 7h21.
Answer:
6h26
